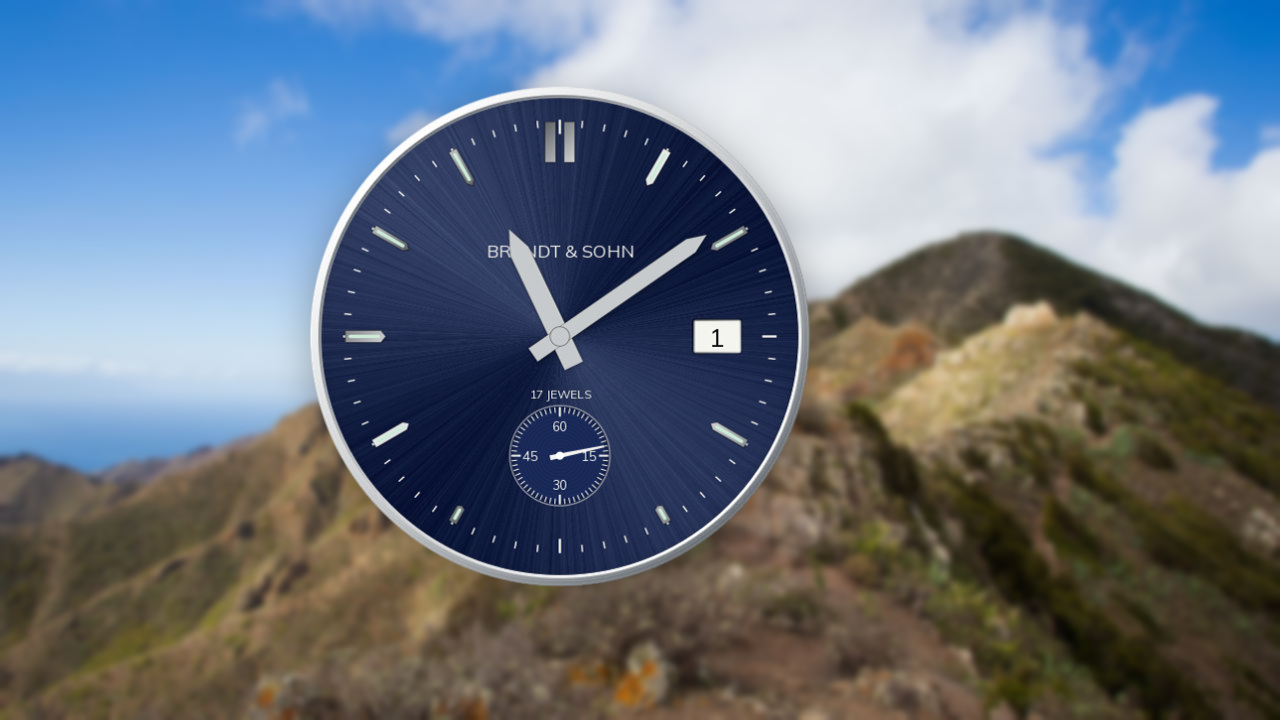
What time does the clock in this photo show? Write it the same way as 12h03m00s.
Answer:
11h09m13s
